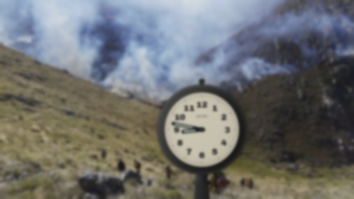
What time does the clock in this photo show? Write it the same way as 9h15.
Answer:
8h47
